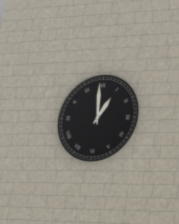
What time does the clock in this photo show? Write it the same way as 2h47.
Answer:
12h59
